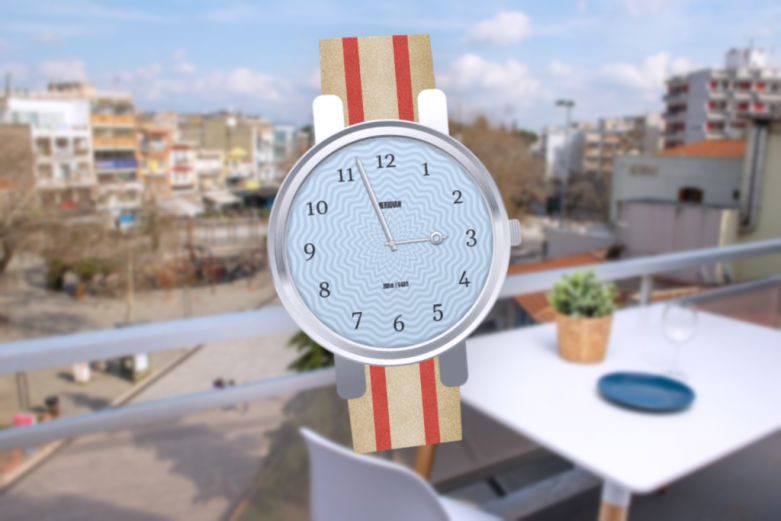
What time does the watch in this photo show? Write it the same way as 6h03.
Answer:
2h57
